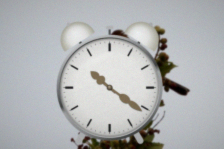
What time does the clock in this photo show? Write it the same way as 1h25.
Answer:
10h21
